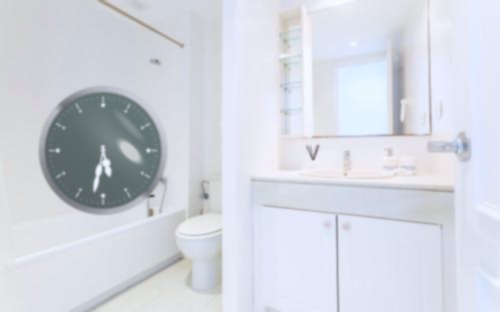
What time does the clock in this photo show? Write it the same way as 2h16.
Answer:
5h32
